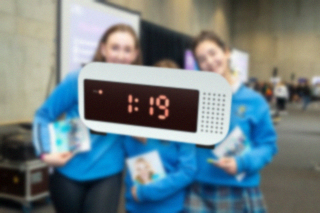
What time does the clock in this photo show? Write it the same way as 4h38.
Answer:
1h19
